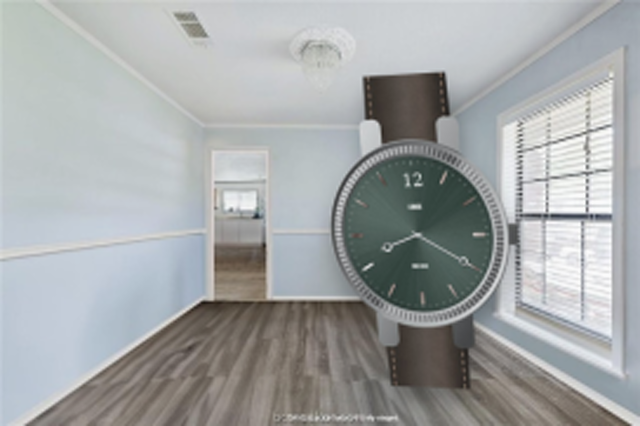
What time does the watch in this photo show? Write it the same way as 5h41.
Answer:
8h20
